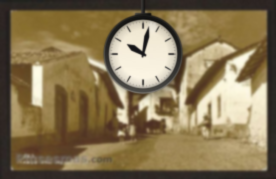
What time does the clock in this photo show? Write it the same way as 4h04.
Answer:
10h02
